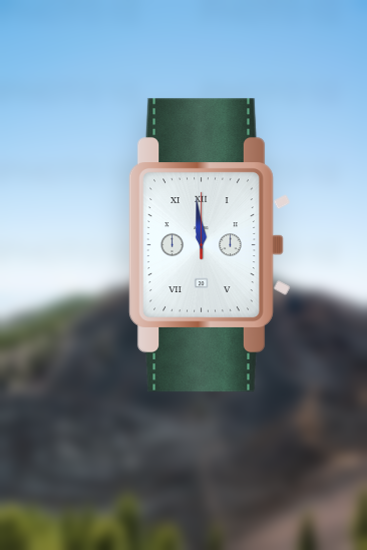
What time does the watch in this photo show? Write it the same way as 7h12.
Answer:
11h59
